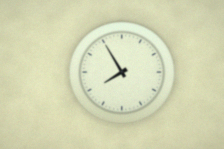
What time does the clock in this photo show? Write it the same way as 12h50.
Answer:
7h55
